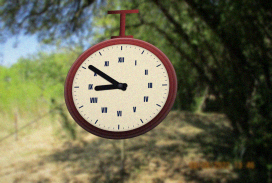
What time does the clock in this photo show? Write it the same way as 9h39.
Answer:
8h51
